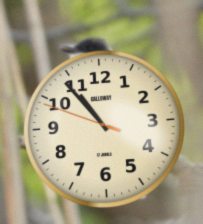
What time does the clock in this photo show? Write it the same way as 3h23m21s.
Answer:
10h53m49s
